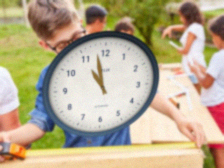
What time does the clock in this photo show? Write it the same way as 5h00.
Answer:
10h58
